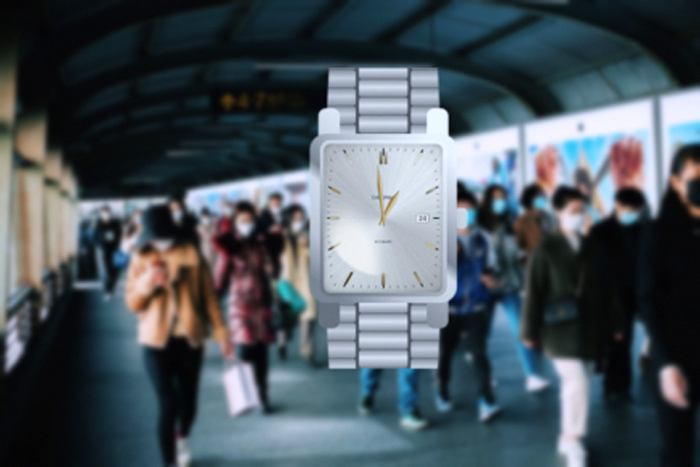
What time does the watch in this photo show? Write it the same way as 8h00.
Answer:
12h59
